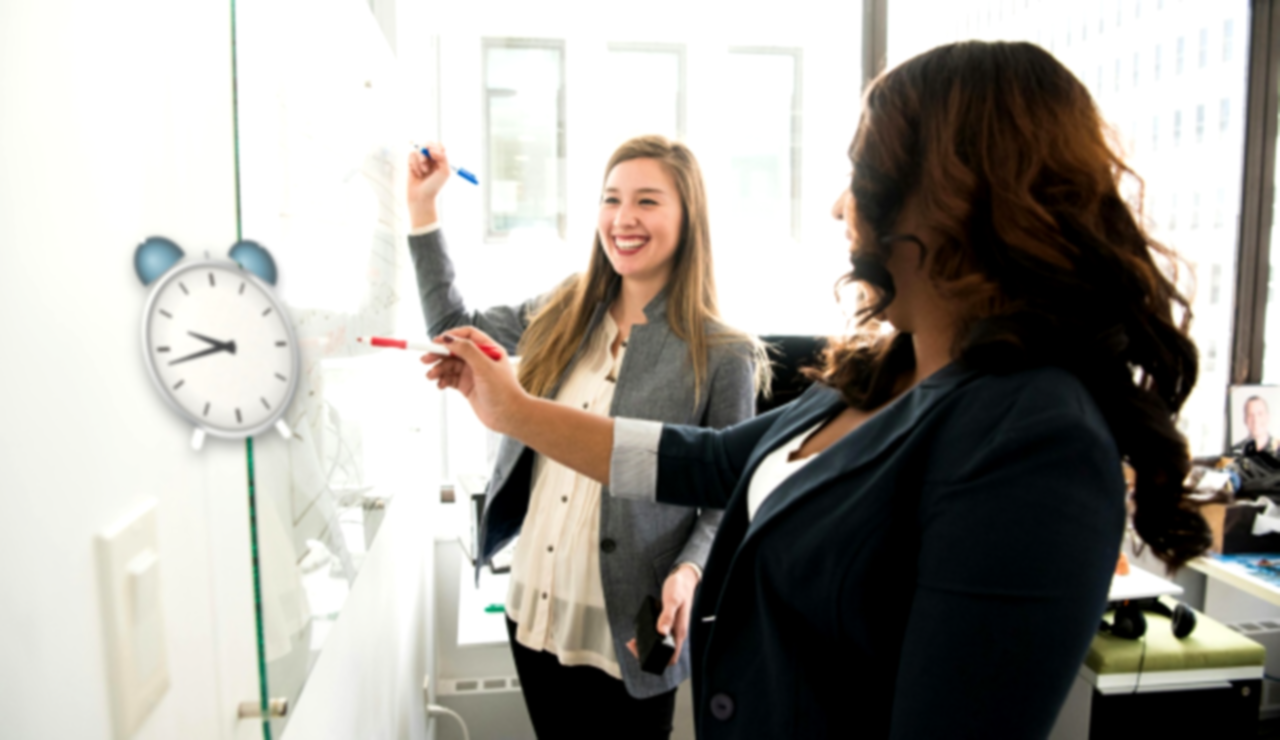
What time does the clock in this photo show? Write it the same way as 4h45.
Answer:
9h43
